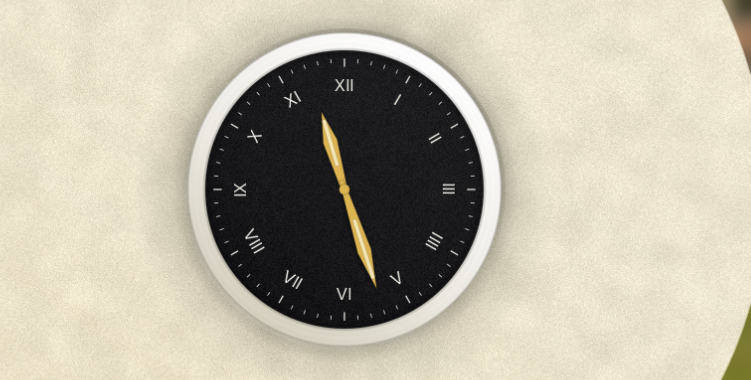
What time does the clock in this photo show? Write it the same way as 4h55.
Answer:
11h27
